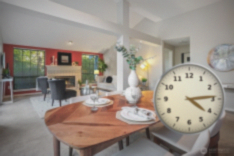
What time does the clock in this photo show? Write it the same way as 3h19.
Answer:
4h14
